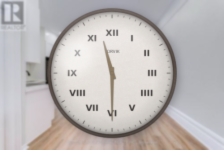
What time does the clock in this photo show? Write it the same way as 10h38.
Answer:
11h30
